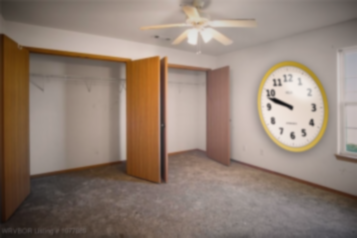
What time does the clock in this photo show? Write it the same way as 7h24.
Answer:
9h48
